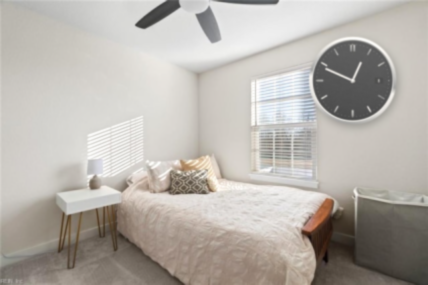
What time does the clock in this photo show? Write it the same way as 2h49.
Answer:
12h49
